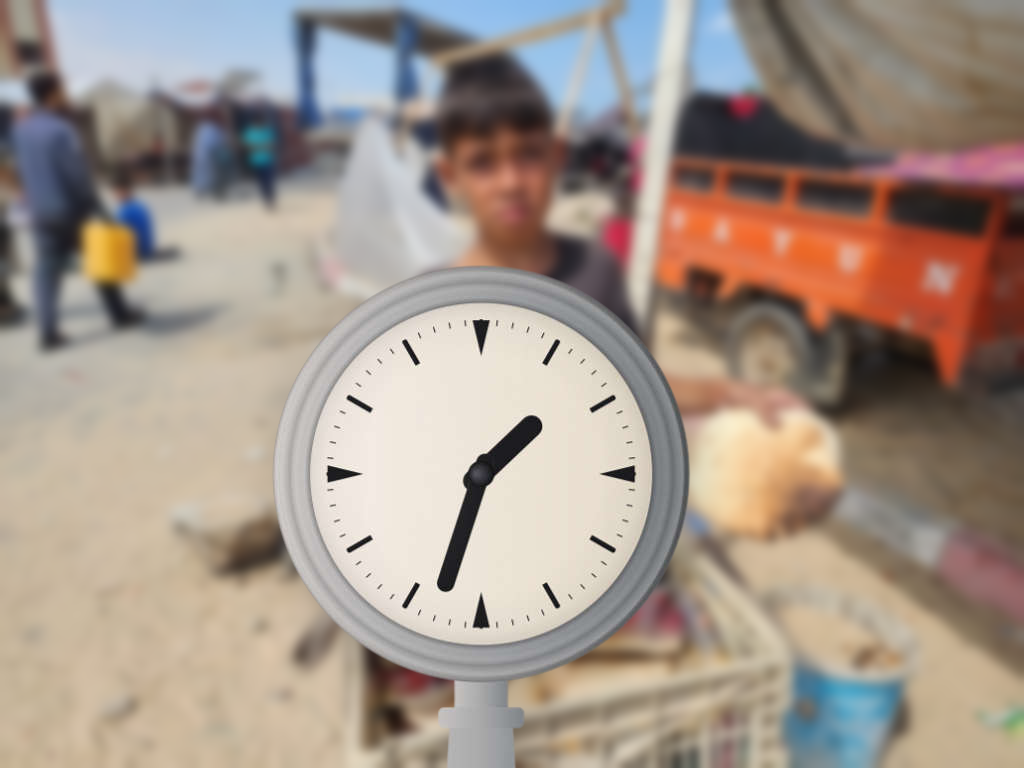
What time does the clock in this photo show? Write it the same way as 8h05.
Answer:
1h33
